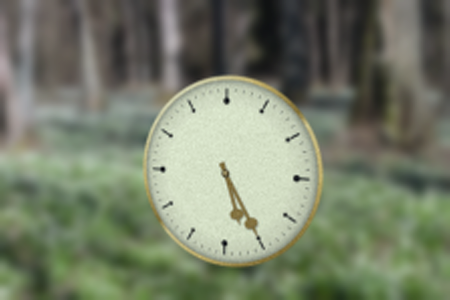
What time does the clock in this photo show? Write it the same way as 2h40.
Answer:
5h25
